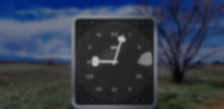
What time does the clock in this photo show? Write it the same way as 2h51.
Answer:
9h03
